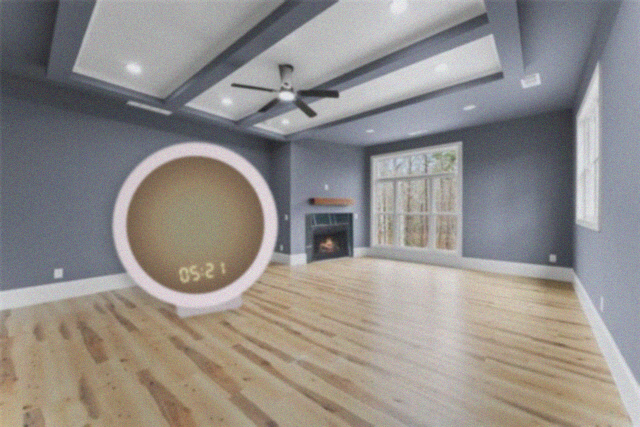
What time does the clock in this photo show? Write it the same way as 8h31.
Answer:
5h21
